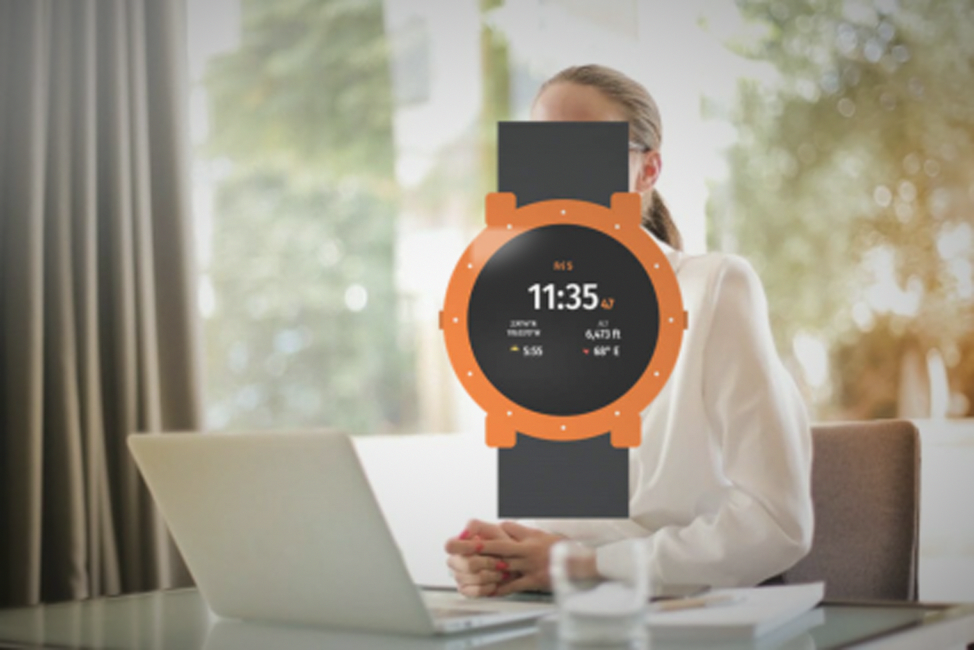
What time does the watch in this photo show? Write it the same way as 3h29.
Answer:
11h35
